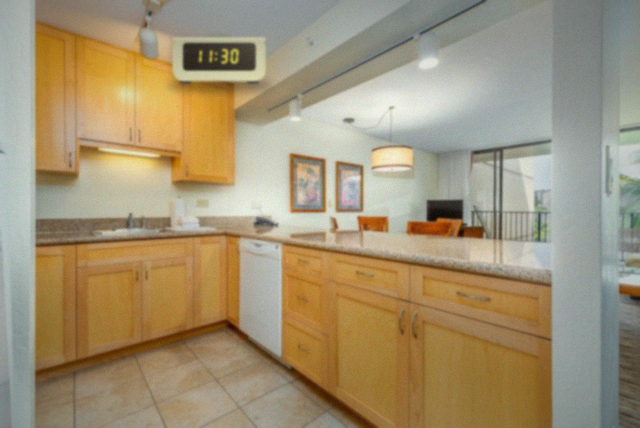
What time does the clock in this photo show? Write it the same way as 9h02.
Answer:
11h30
